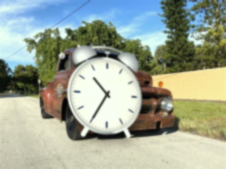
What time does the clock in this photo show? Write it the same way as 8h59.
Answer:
10h35
